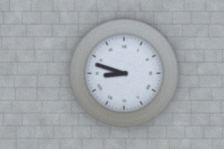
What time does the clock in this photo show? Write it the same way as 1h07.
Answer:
8h48
